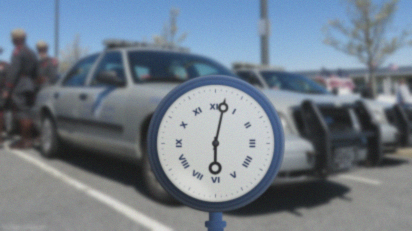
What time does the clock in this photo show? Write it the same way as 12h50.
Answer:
6h02
